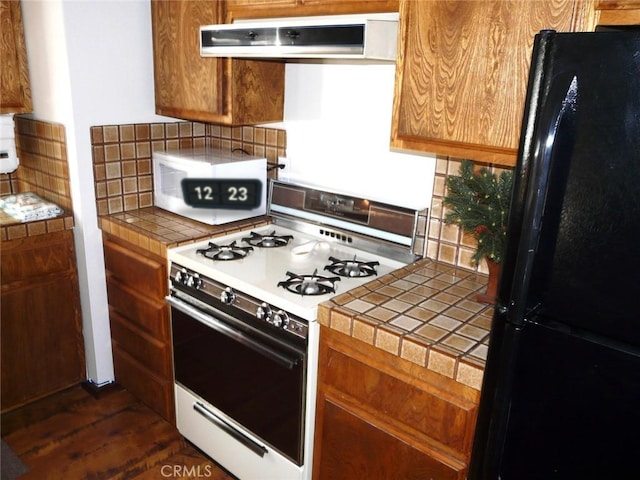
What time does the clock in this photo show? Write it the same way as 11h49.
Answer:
12h23
